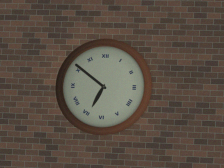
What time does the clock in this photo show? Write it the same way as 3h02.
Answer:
6h51
